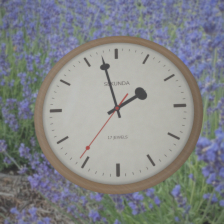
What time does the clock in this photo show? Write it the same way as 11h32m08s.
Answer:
1h57m36s
